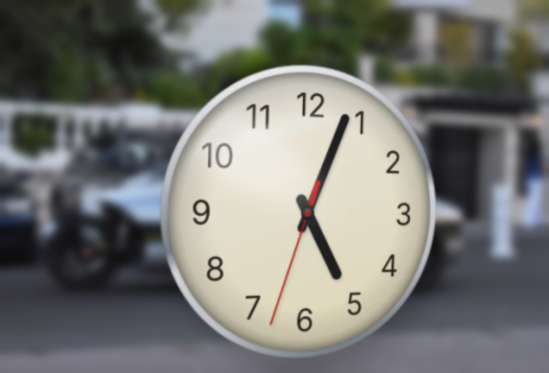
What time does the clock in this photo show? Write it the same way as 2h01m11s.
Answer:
5h03m33s
